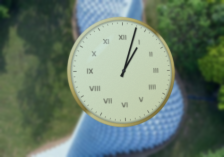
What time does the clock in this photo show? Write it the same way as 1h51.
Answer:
1h03
